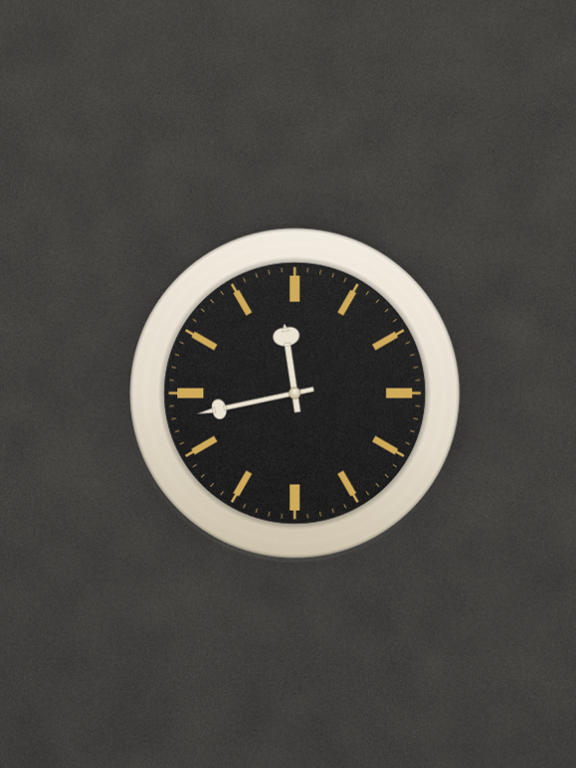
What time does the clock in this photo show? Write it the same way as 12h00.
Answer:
11h43
